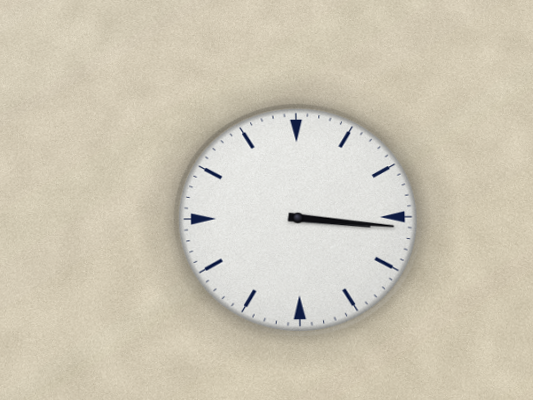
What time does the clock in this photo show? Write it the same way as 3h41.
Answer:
3h16
